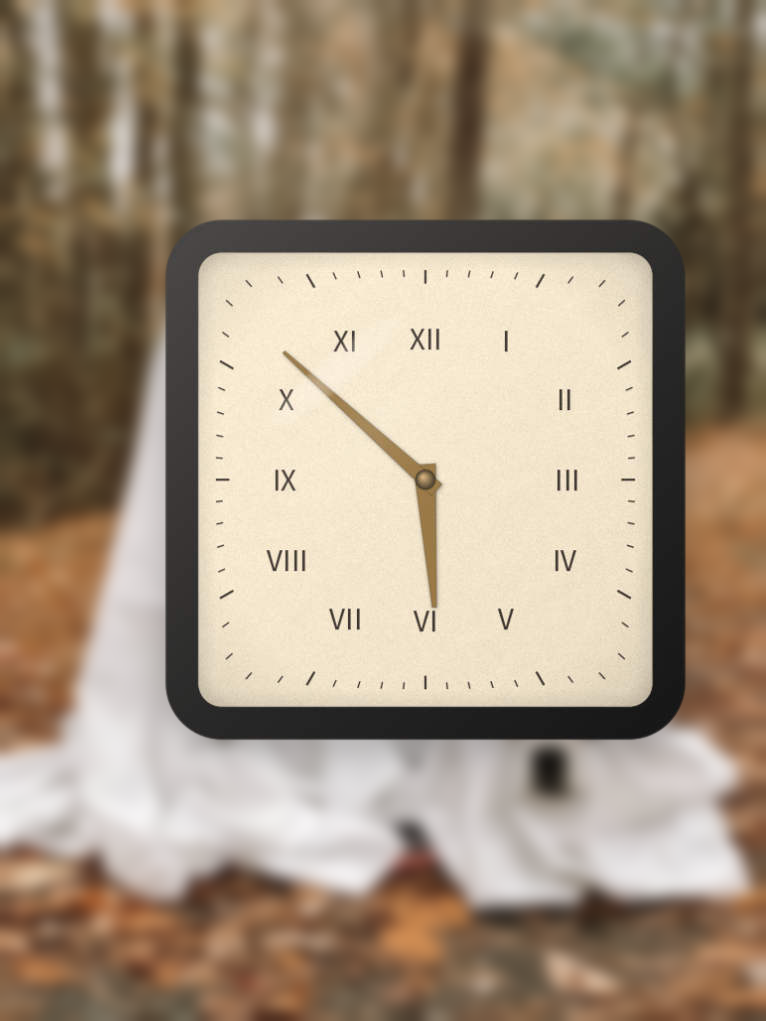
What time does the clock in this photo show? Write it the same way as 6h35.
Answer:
5h52
